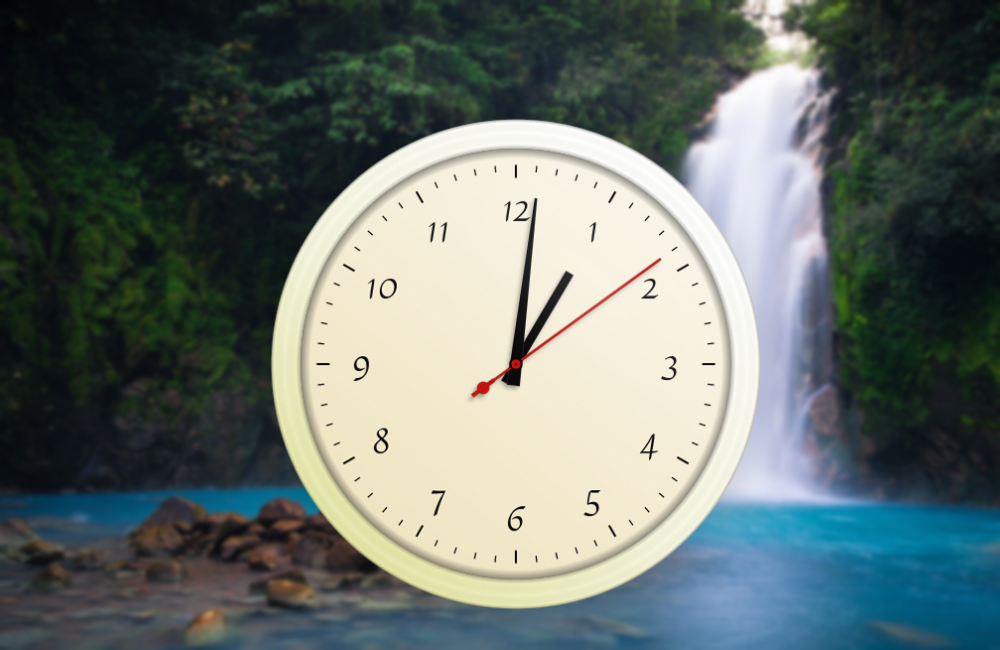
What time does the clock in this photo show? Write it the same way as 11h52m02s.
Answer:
1h01m09s
